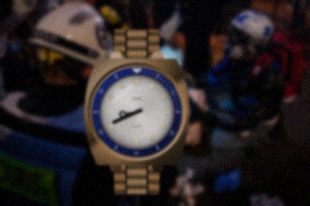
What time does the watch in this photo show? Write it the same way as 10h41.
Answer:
8h41
